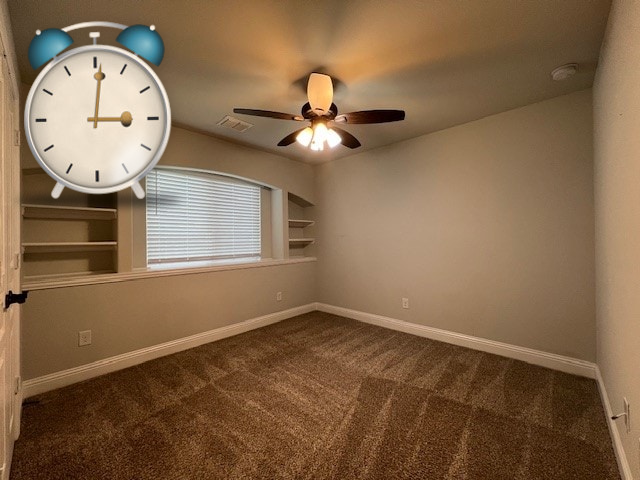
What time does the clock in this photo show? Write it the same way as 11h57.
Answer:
3h01
